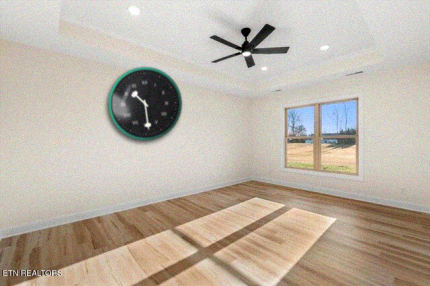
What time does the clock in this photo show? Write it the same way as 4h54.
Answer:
10h29
